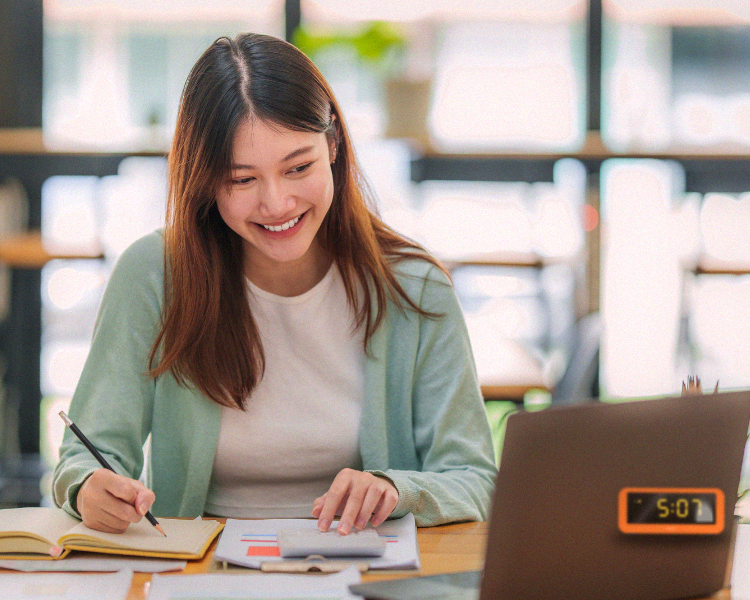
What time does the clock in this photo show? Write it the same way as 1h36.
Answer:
5h07
